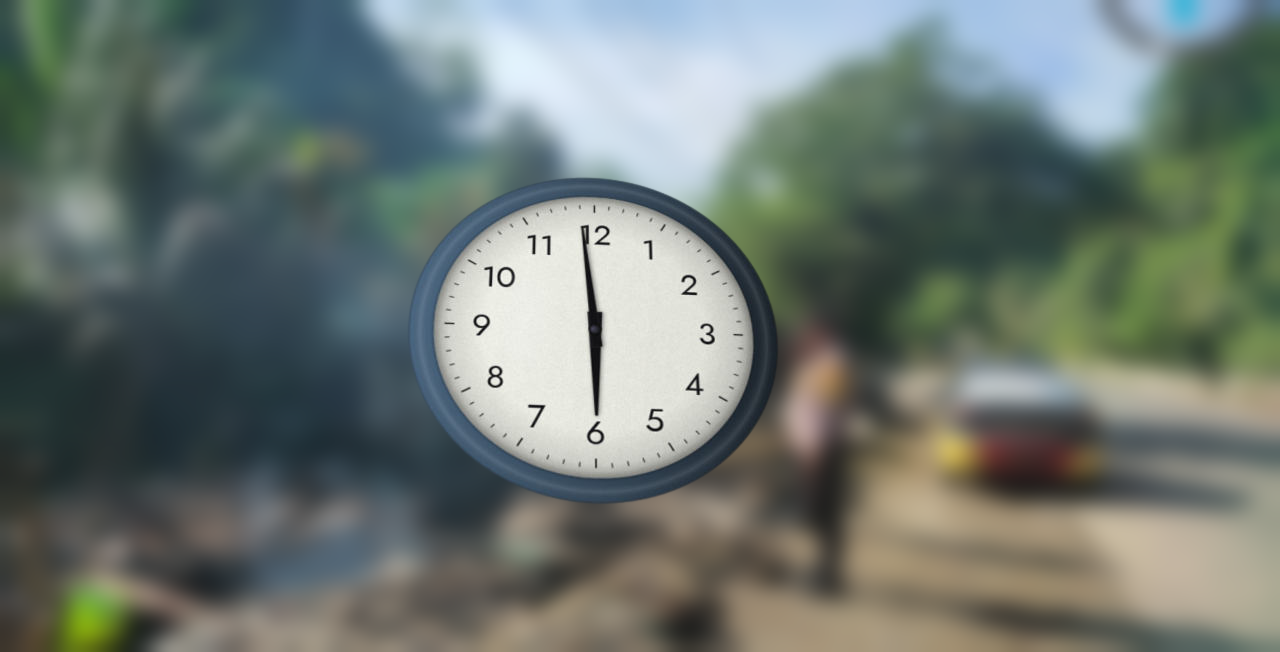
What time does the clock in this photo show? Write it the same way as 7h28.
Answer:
5h59
